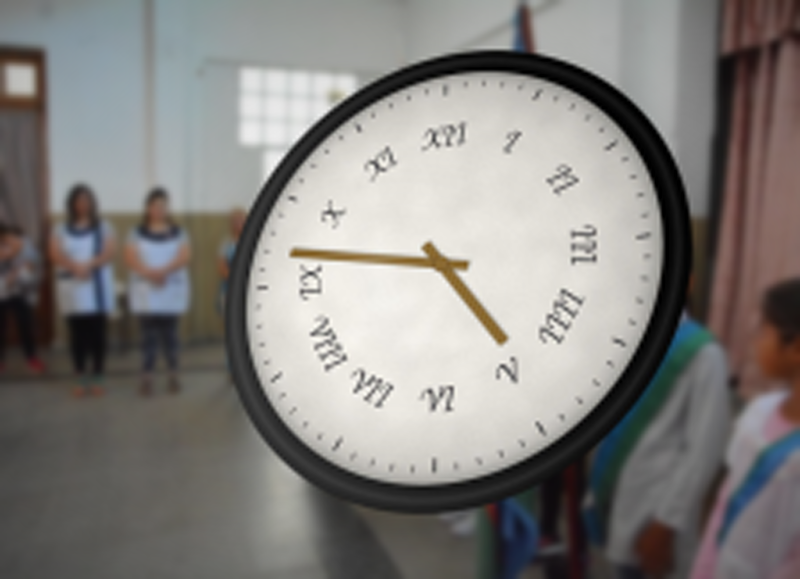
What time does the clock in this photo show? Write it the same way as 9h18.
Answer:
4h47
